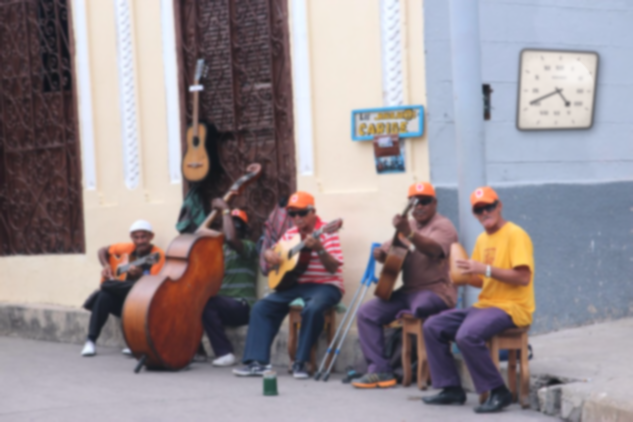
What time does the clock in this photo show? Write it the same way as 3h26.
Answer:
4h41
